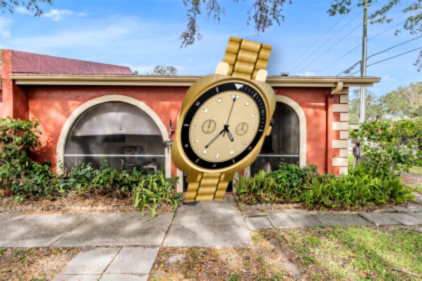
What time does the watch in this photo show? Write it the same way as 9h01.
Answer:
4h36
